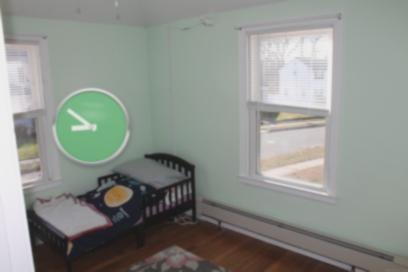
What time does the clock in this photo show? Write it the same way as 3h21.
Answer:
8h51
